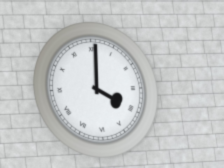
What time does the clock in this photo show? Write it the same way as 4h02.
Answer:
4h01
